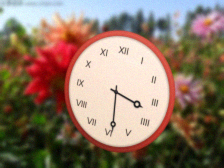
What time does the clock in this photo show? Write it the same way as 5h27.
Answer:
3h29
